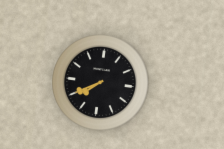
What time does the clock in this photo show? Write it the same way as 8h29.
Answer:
7h40
